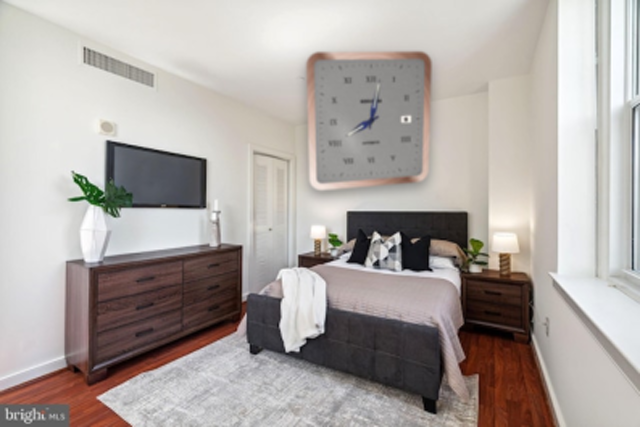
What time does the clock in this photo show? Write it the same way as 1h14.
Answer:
8h02
